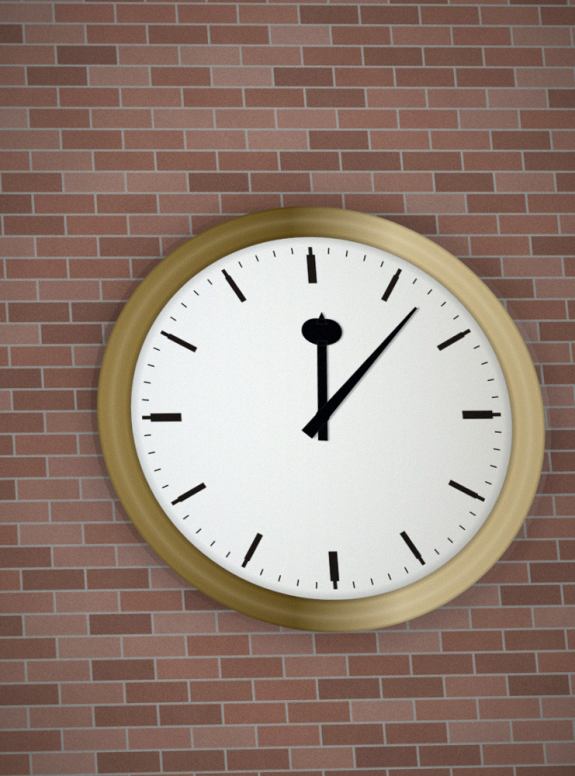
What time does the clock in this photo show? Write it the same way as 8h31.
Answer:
12h07
